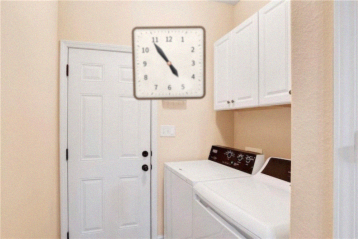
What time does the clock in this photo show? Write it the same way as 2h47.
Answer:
4h54
